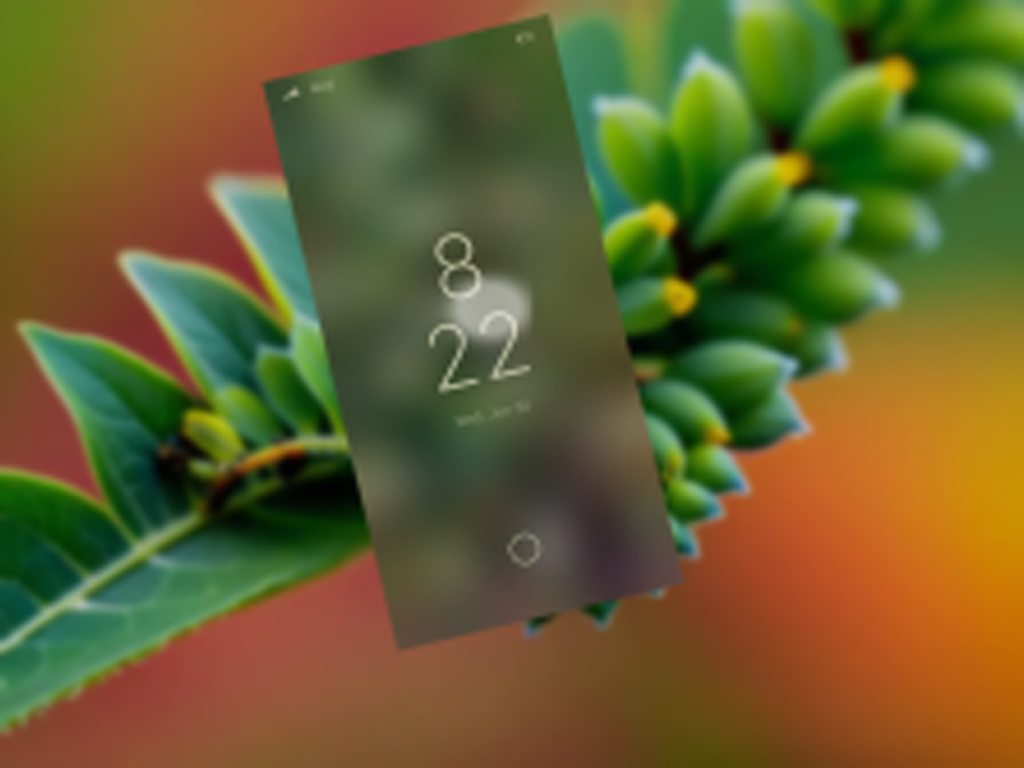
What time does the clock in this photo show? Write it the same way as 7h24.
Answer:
8h22
